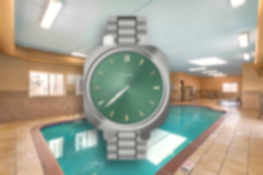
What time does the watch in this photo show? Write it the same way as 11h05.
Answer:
7h38
